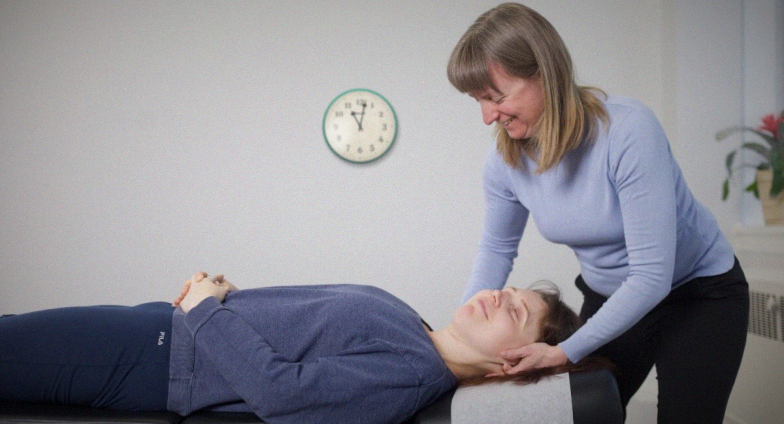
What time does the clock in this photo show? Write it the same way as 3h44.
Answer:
11h02
